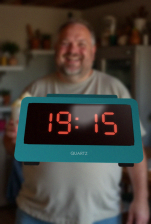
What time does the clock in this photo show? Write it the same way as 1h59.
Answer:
19h15
